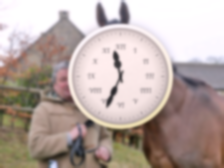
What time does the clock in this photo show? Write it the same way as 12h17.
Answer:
11h34
